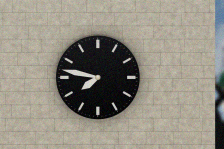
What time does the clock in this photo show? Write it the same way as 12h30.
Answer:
7h47
